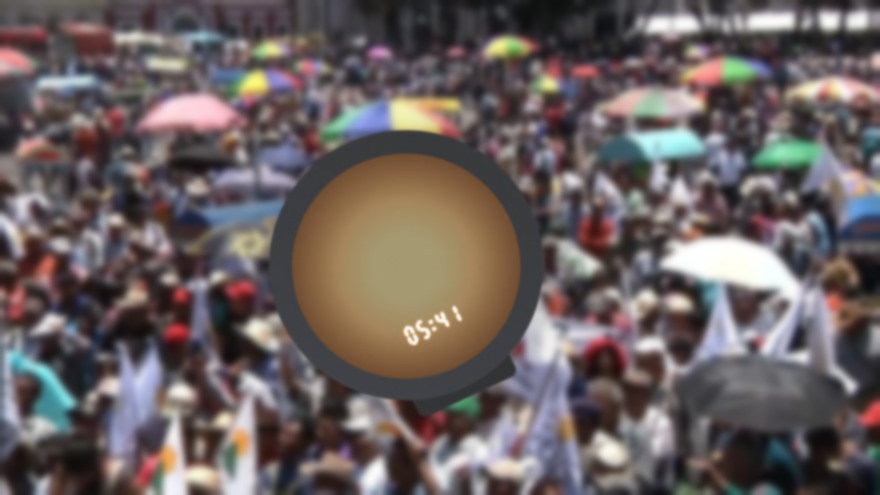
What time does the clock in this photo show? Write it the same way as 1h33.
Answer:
5h41
